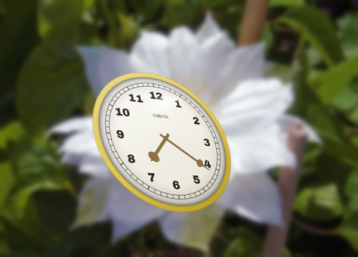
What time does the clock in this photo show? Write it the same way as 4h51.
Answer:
7h21
